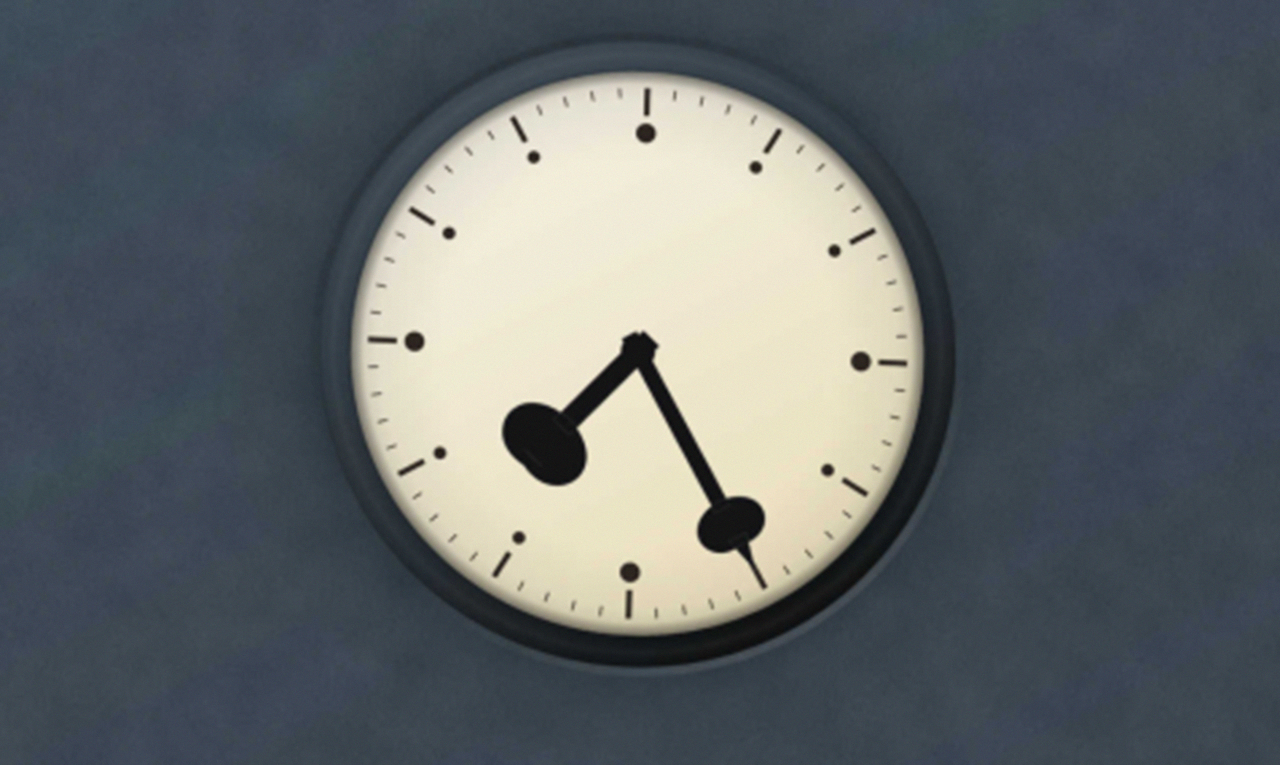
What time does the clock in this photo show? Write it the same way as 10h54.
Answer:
7h25
